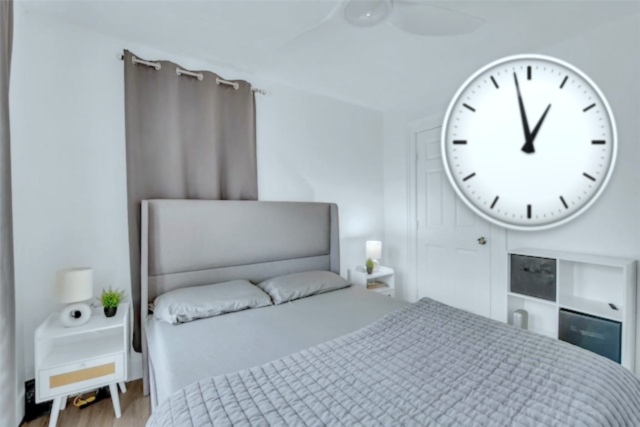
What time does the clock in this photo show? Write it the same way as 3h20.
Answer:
12h58
